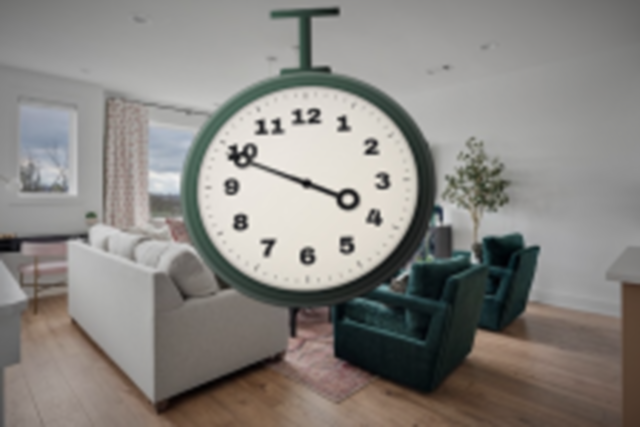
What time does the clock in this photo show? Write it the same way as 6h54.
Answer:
3h49
